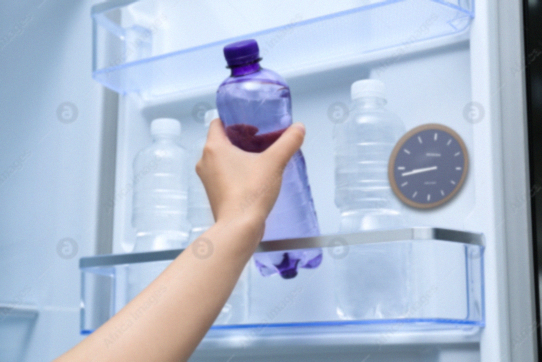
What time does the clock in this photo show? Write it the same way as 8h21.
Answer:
8h43
